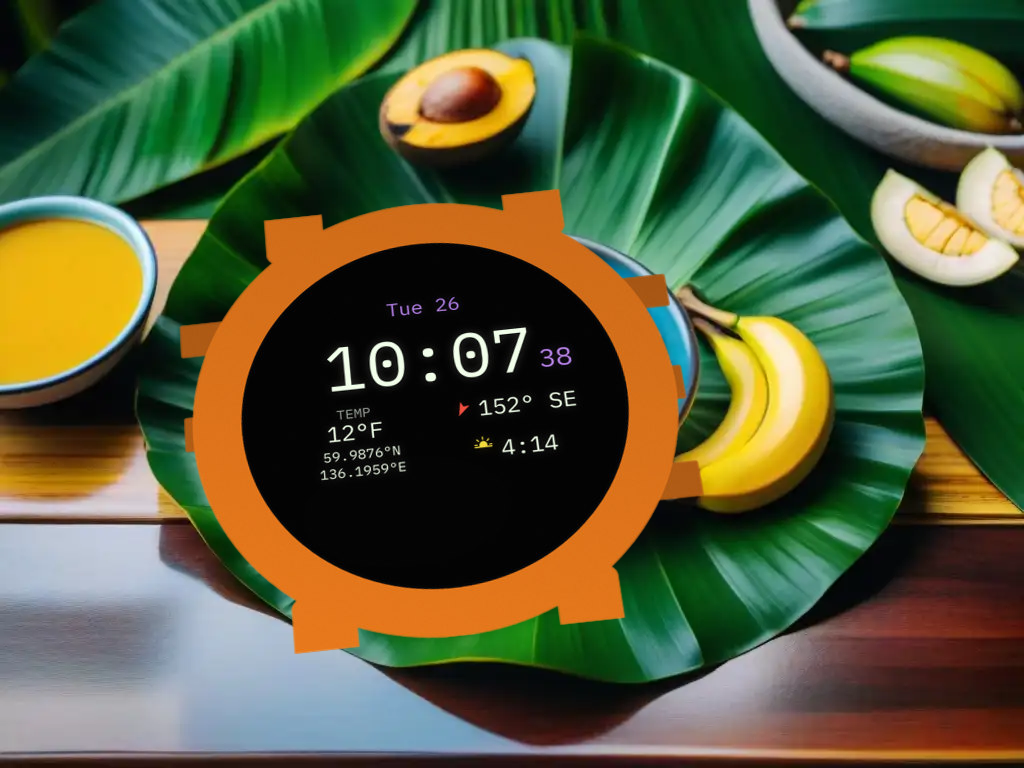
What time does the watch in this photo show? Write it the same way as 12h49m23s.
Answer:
10h07m38s
